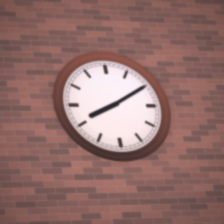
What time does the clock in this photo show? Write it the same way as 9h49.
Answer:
8h10
